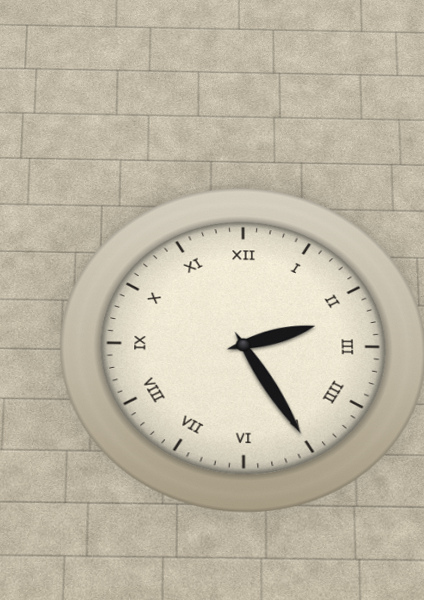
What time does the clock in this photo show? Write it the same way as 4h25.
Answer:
2h25
